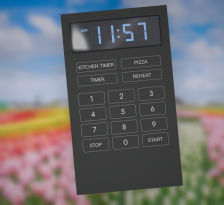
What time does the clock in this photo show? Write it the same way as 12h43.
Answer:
11h57
